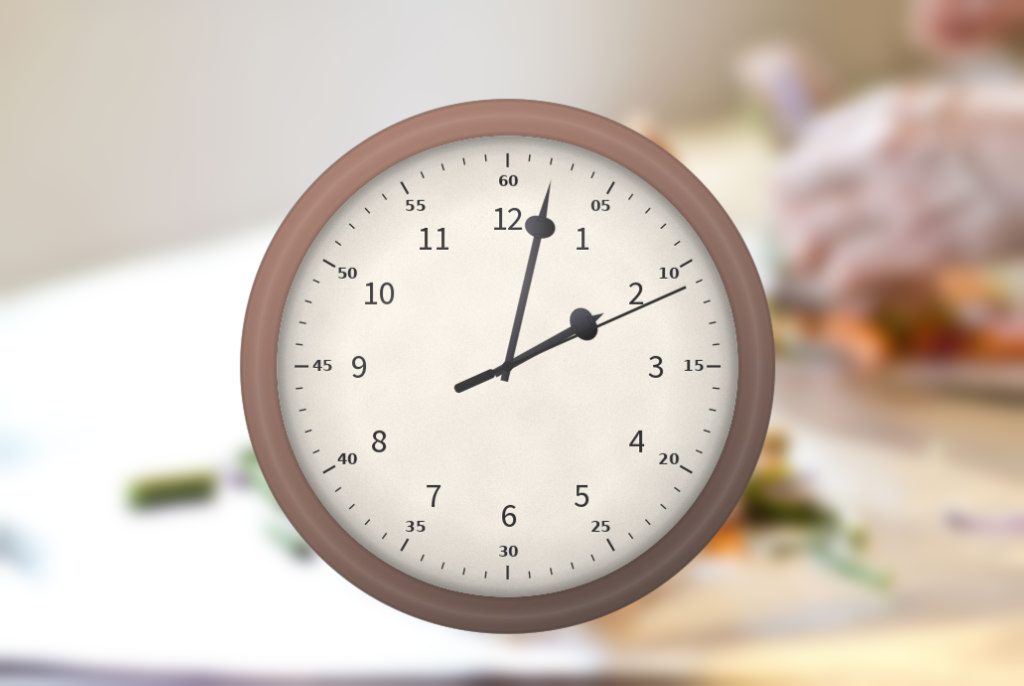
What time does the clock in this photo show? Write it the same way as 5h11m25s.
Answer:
2h02m11s
